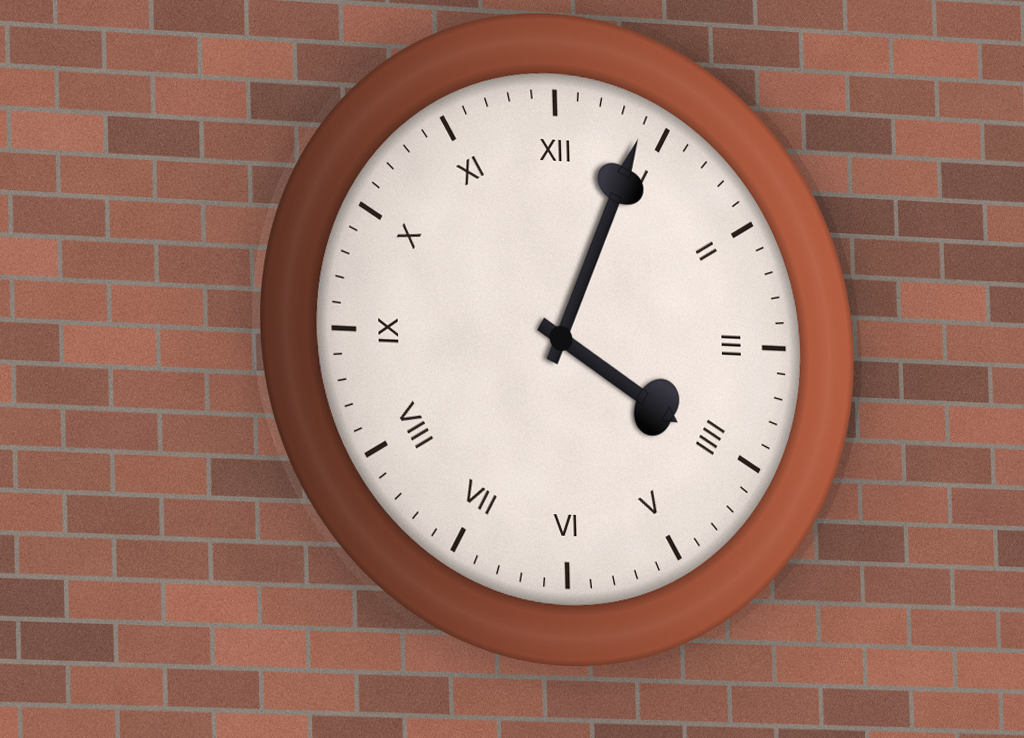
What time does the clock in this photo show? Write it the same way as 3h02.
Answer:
4h04
